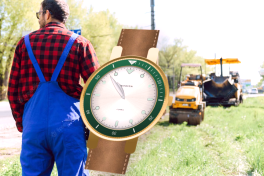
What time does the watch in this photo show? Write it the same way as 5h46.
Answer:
10h53
